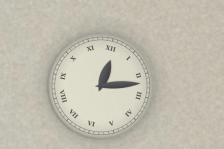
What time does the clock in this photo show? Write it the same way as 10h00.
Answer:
12h12
